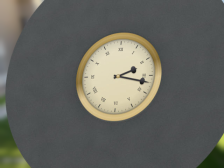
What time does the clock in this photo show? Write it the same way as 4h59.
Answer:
2h17
